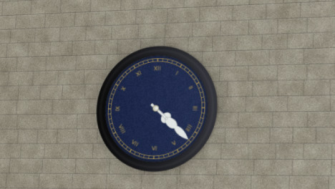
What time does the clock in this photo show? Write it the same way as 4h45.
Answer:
4h22
